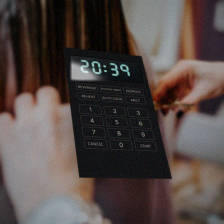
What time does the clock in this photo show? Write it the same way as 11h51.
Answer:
20h39
